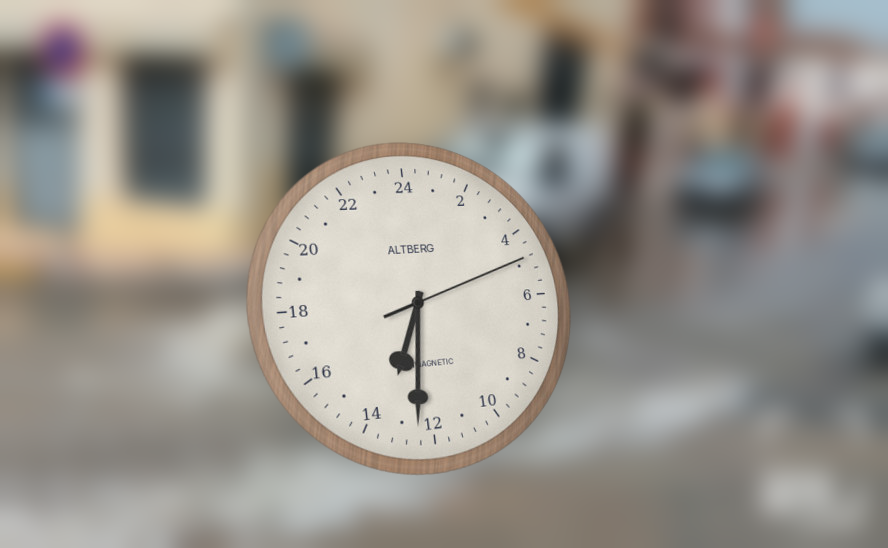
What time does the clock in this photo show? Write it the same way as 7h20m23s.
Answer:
13h31m12s
